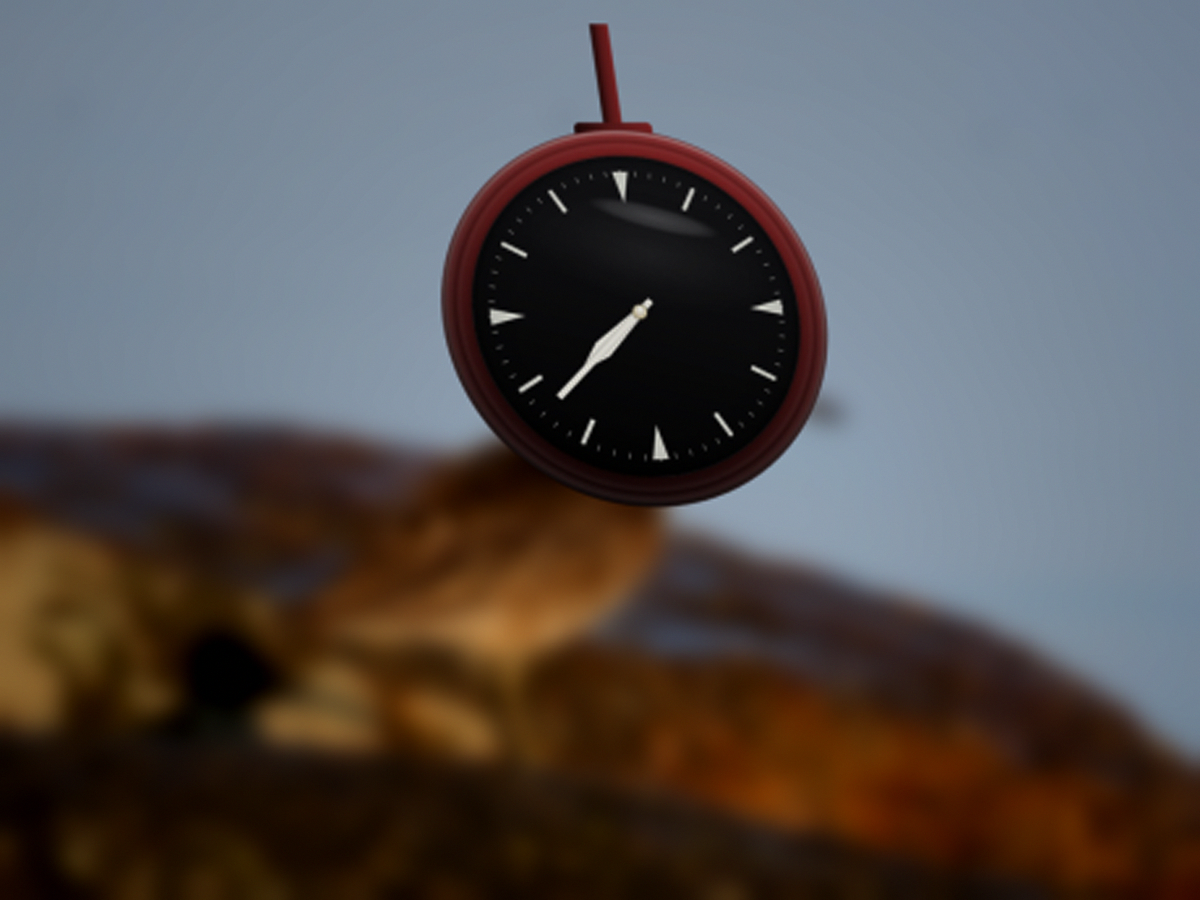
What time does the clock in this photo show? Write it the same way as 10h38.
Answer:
7h38
